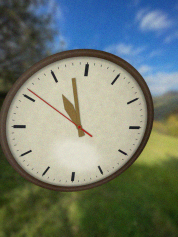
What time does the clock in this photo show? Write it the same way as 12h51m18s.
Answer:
10h57m51s
